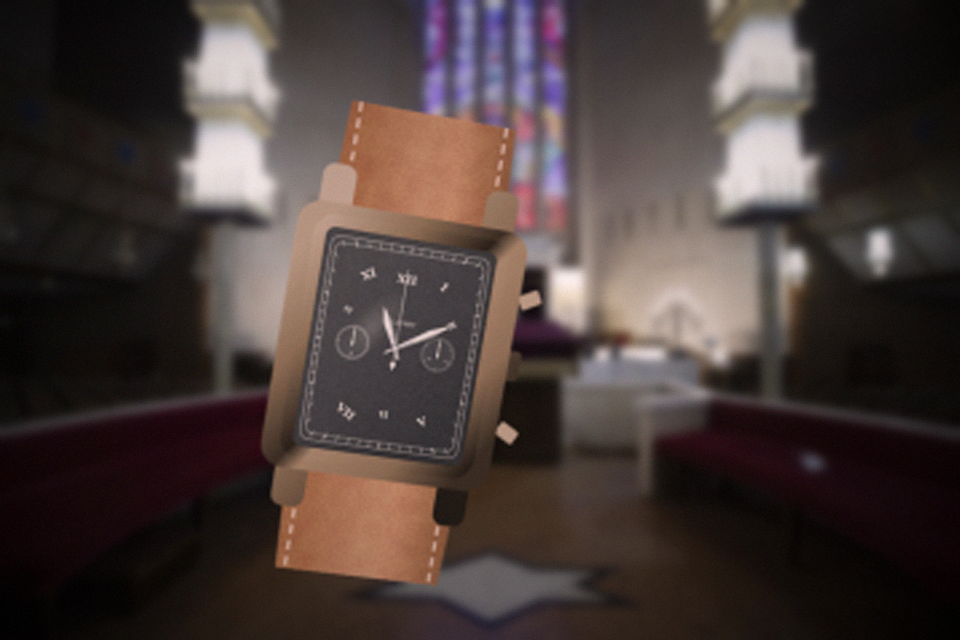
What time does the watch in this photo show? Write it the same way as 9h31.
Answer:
11h10
